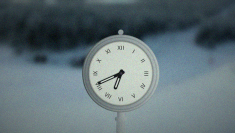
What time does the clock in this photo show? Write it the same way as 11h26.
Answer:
6h41
